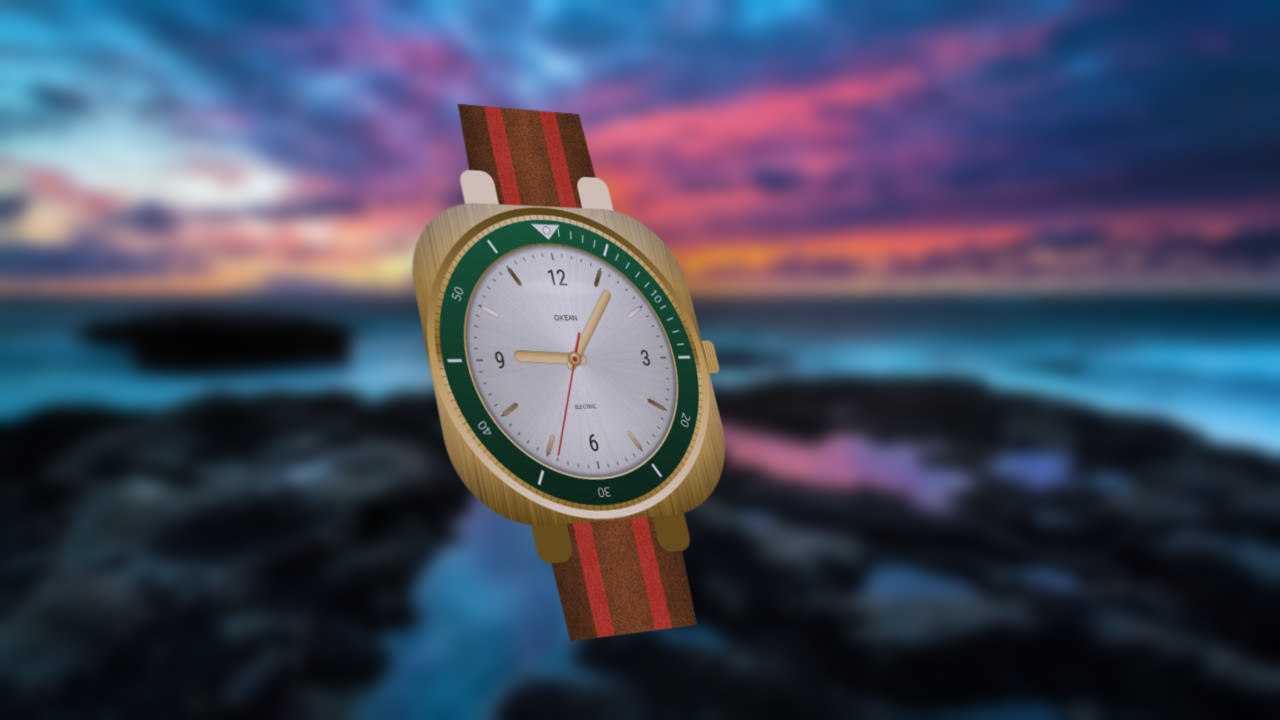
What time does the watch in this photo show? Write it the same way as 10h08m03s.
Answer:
9h06m34s
